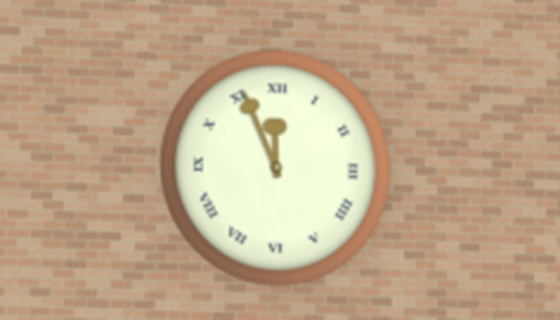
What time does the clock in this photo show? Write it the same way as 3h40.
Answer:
11h56
